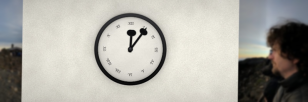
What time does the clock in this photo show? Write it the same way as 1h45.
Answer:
12h06
